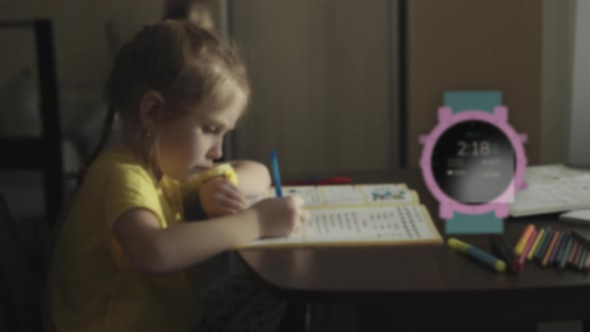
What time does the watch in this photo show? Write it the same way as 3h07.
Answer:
2h18
